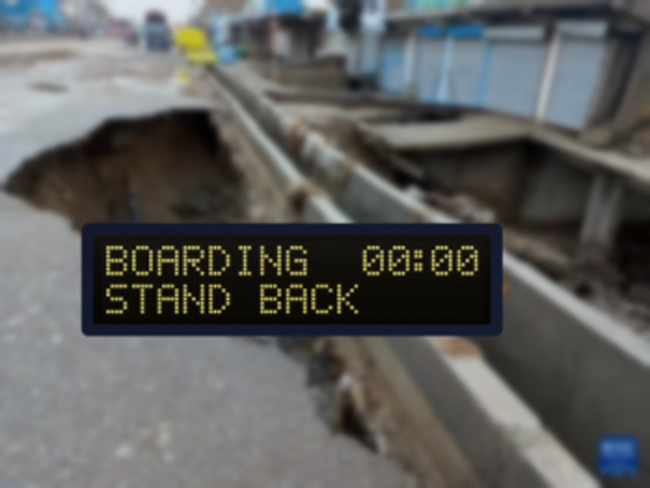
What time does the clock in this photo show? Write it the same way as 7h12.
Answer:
0h00
